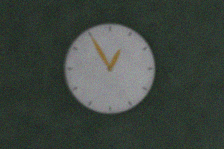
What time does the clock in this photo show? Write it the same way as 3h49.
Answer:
12h55
